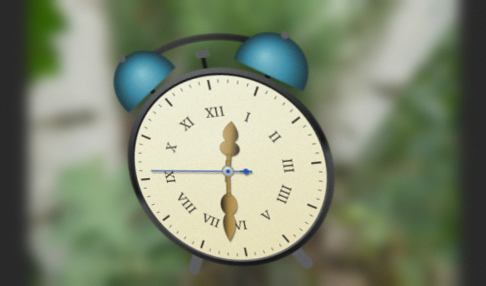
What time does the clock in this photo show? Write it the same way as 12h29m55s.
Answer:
12h31m46s
